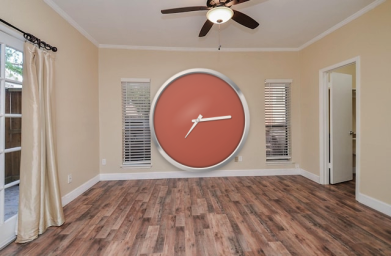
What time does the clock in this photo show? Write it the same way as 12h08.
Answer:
7h14
